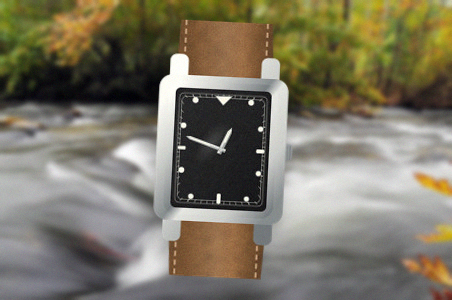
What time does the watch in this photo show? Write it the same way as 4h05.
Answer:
12h48
